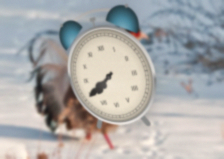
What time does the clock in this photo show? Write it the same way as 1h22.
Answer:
7h40
